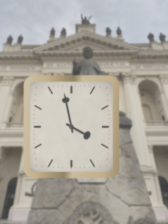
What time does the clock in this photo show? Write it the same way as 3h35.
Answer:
3h58
